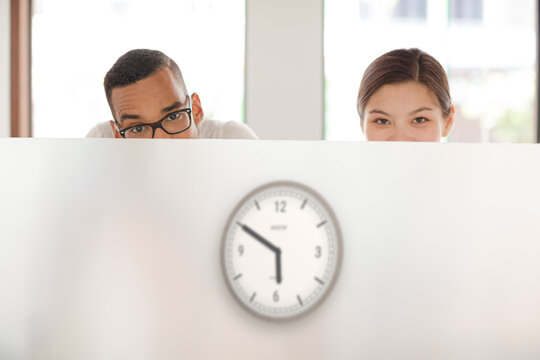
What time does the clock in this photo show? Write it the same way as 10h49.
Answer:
5h50
